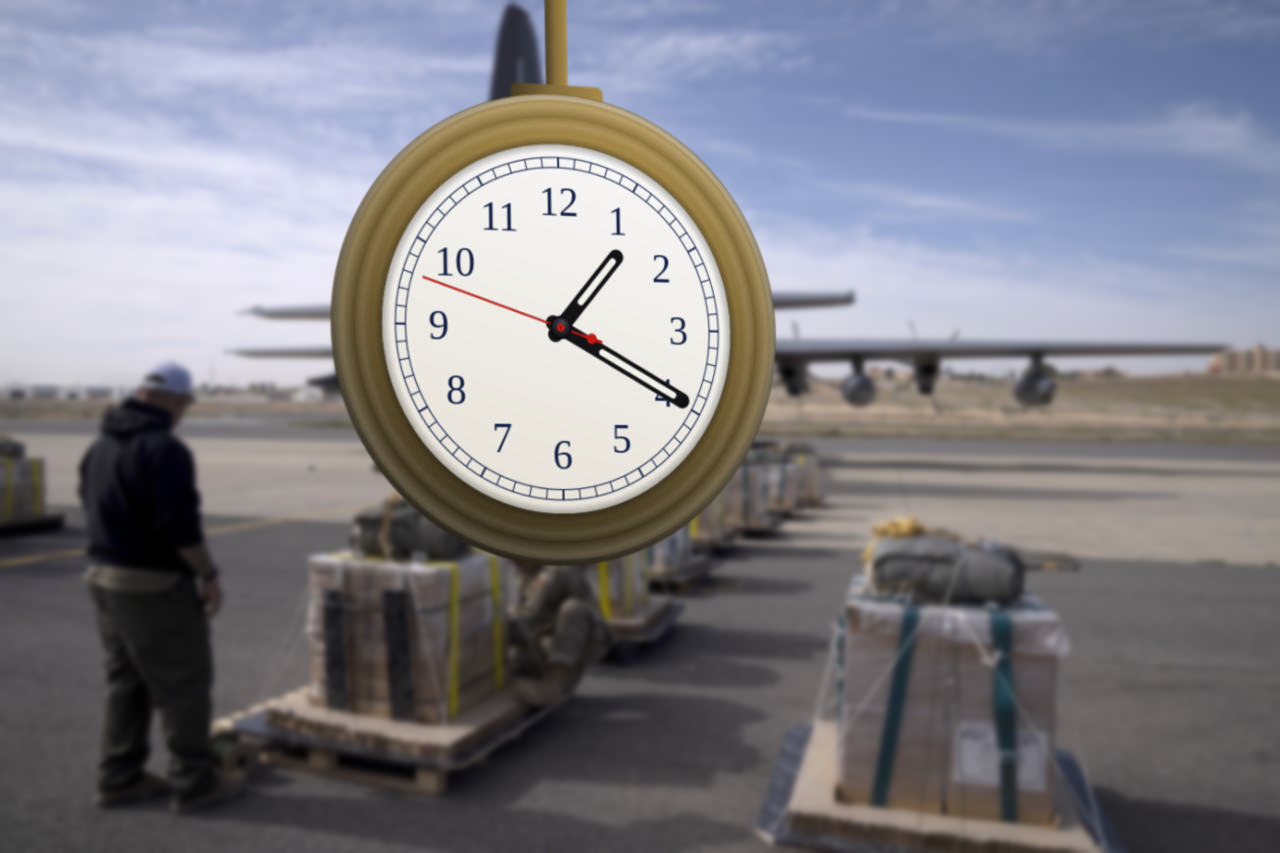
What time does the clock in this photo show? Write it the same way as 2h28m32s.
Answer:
1h19m48s
